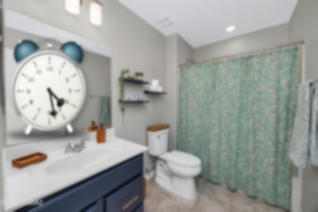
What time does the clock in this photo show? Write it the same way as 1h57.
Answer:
4h28
